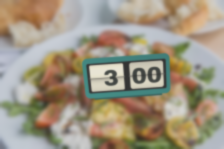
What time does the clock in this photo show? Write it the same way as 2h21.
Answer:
3h00
